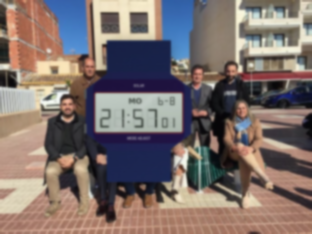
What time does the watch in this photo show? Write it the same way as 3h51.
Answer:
21h57
